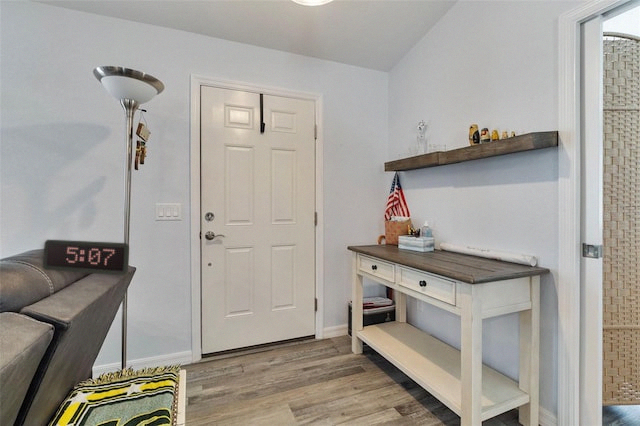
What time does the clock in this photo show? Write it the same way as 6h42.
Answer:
5h07
